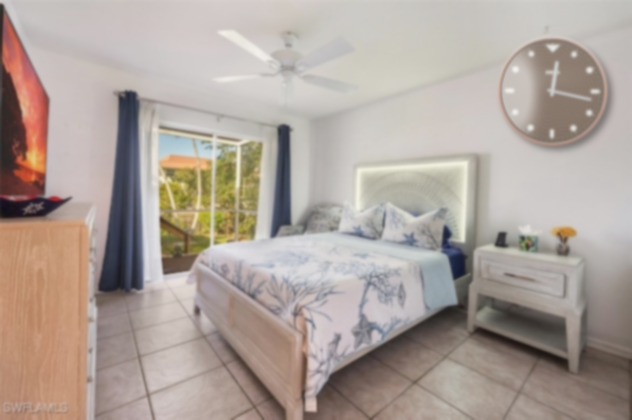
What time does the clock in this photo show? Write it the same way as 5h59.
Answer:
12h17
